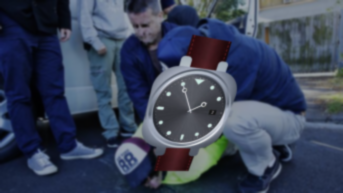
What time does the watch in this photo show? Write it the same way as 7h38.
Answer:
1h55
